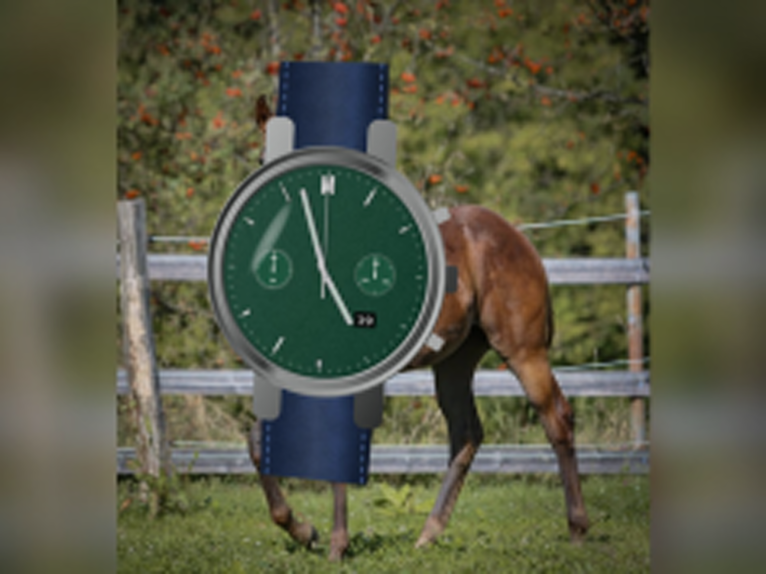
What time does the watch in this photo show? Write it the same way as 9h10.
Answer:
4h57
